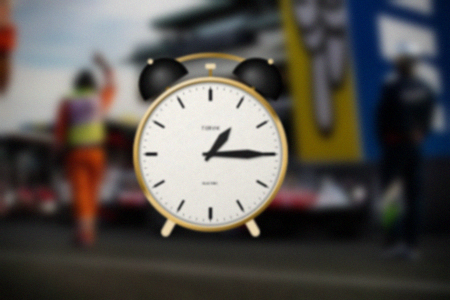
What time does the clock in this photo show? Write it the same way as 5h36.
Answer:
1h15
